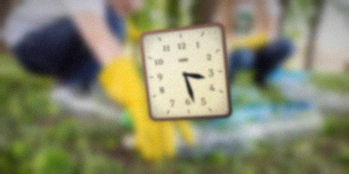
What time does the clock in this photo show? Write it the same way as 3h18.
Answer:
3h28
